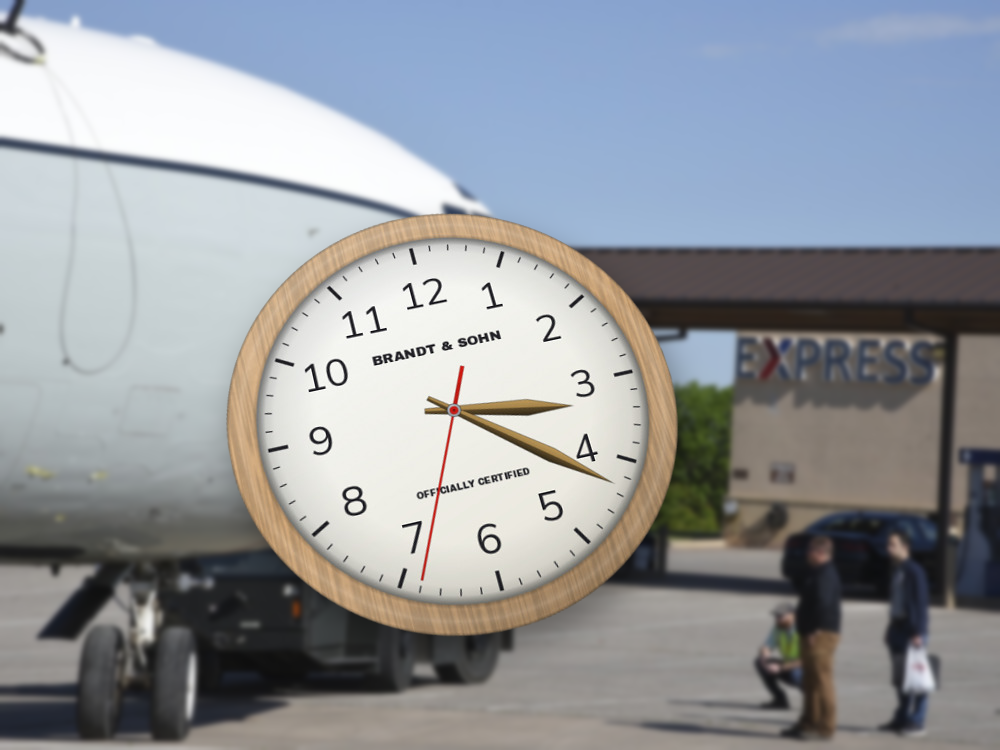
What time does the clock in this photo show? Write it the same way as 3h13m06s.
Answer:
3h21m34s
